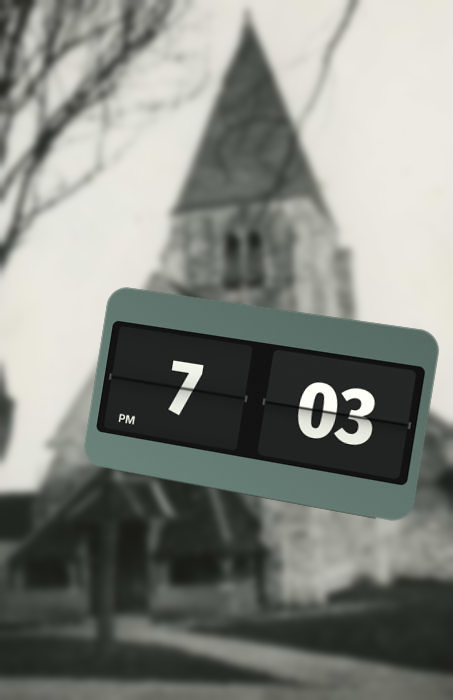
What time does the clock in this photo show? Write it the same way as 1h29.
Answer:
7h03
